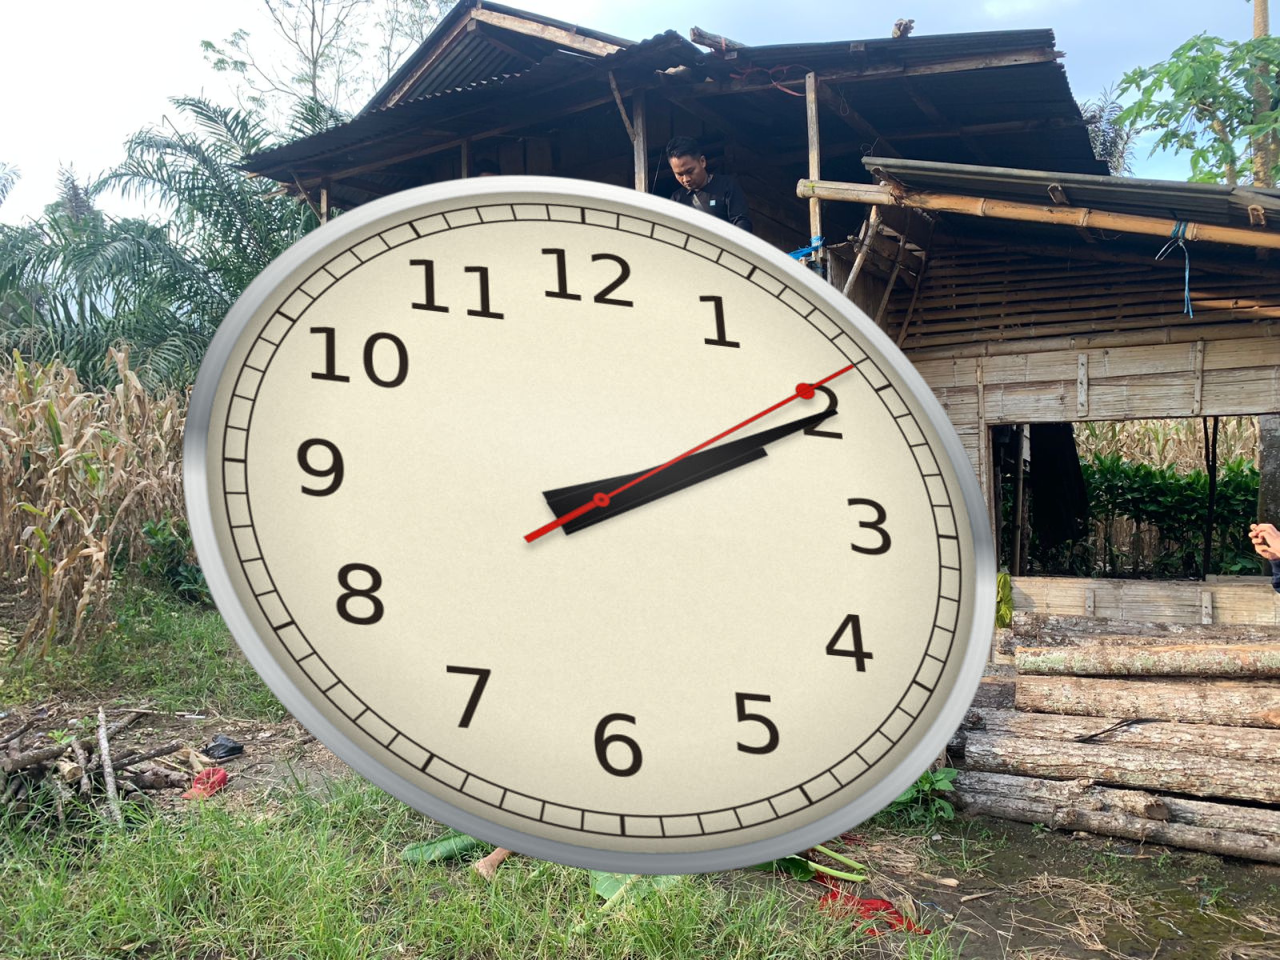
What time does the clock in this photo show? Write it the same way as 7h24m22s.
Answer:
2h10m09s
